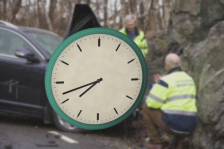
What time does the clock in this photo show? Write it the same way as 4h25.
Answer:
7h42
